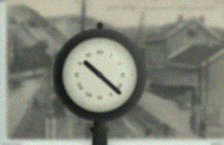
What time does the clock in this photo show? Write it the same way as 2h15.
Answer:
10h22
